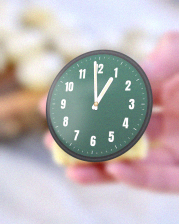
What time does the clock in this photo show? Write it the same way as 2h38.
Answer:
12h59
